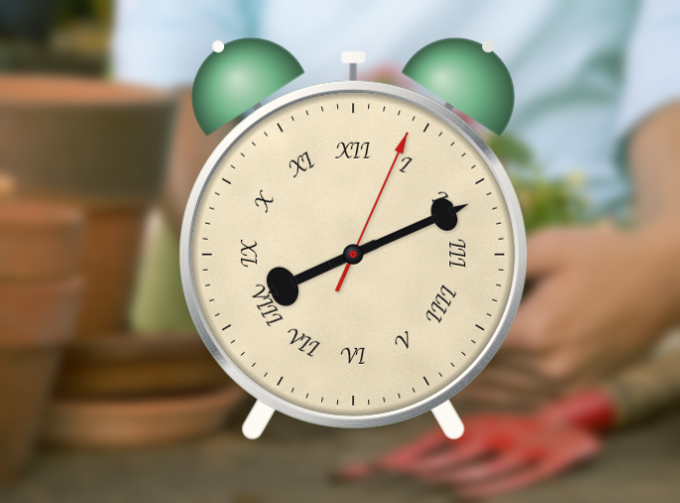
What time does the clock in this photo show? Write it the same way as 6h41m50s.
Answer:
8h11m04s
